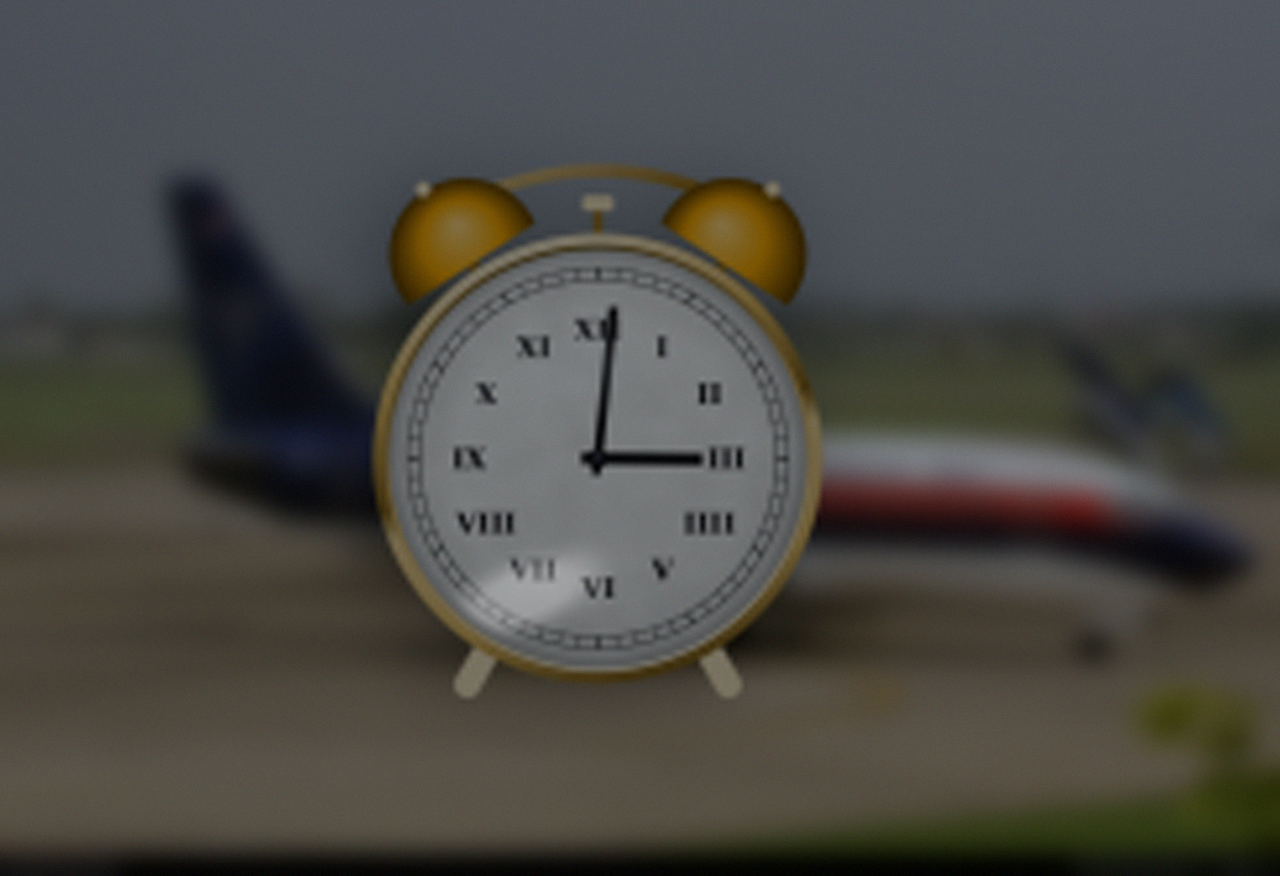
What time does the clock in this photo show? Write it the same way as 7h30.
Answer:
3h01
